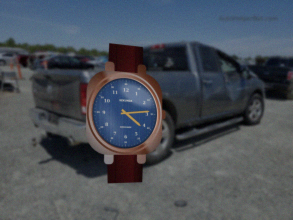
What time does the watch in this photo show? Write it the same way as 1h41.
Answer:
4h14
